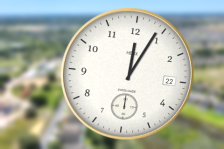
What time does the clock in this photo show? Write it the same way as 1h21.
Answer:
12h04
